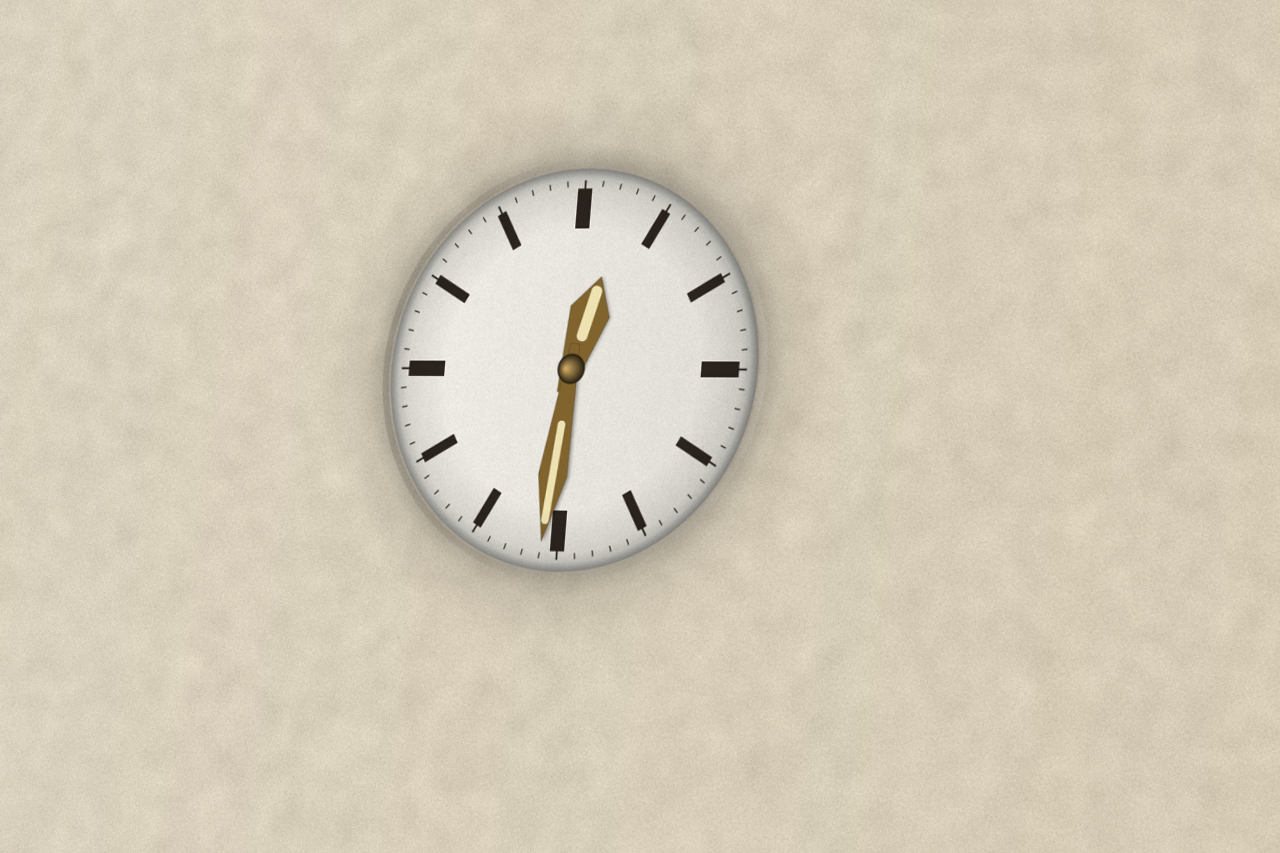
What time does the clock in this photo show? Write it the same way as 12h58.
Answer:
12h31
